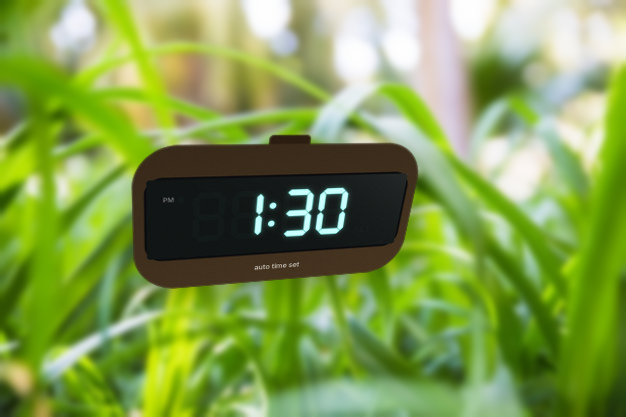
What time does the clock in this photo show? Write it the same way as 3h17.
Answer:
1h30
